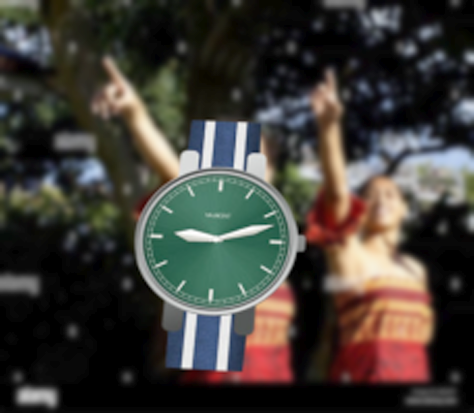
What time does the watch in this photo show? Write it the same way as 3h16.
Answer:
9h12
